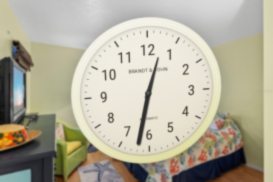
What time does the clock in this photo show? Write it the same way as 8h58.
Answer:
12h32
